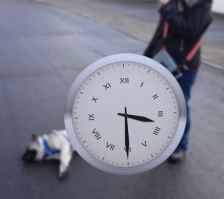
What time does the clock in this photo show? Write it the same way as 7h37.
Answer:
3h30
